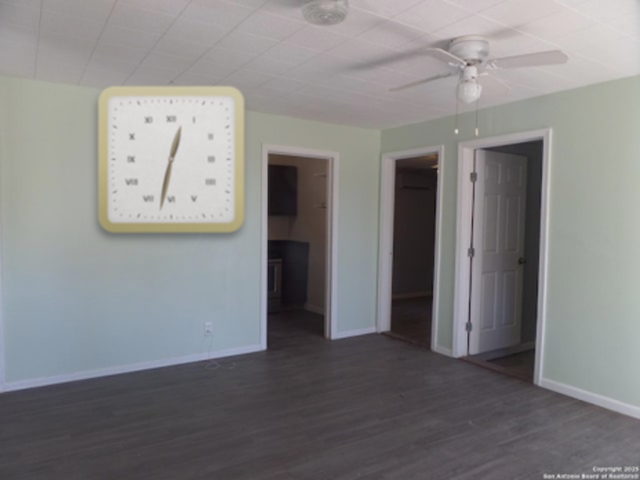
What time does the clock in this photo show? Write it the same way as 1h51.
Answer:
12h32
